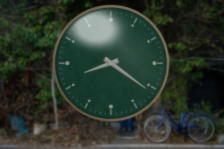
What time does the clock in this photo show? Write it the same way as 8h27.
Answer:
8h21
